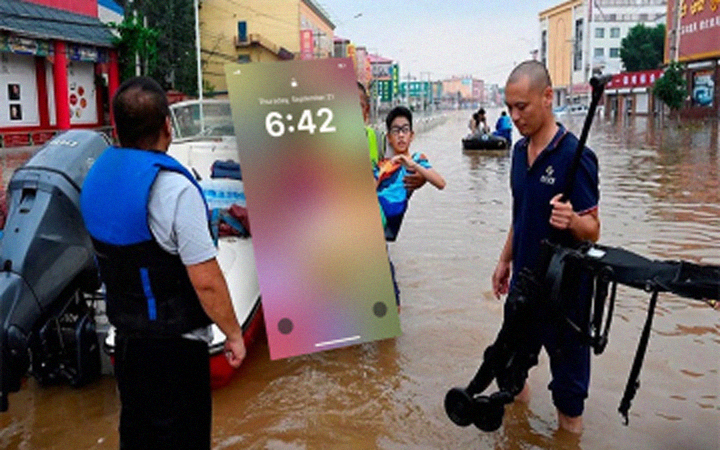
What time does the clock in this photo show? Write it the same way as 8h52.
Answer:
6h42
